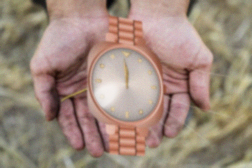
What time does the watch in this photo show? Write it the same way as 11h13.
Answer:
11h59
